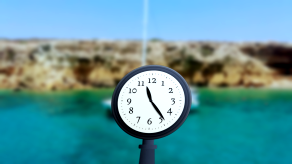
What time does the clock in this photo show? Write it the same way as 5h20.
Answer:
11h24
